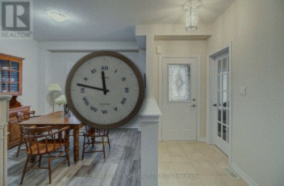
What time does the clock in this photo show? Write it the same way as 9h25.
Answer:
11h47
